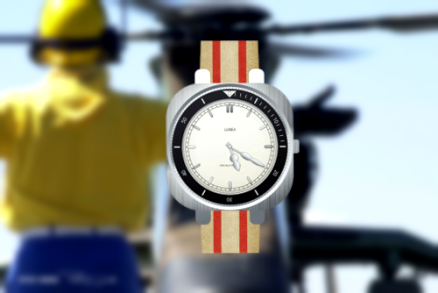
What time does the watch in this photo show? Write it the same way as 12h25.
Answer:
5h20
